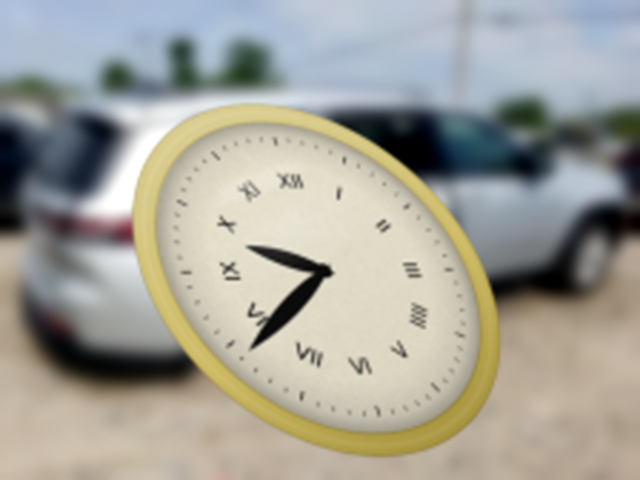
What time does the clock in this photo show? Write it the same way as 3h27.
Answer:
9h39
